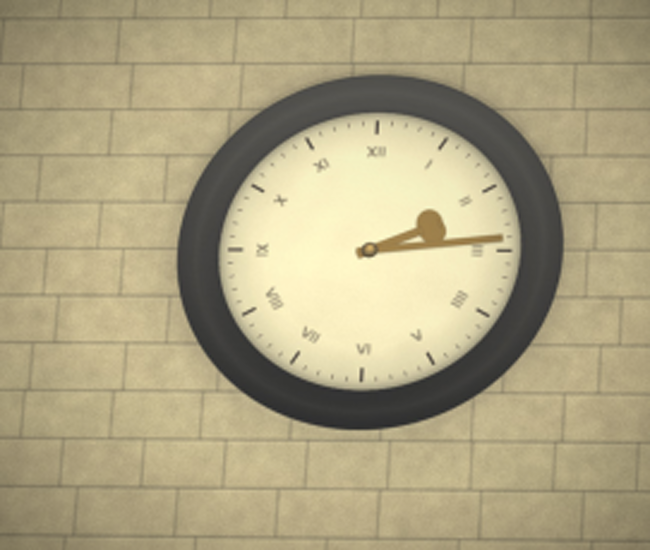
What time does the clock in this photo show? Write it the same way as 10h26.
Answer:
2h14
